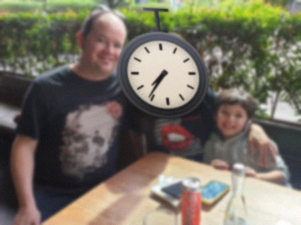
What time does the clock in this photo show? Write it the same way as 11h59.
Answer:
7h36
